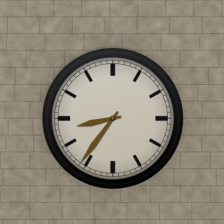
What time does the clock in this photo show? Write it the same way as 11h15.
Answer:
8h36
